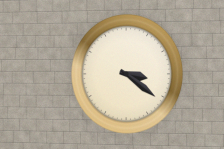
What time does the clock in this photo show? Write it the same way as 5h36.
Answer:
3h21
